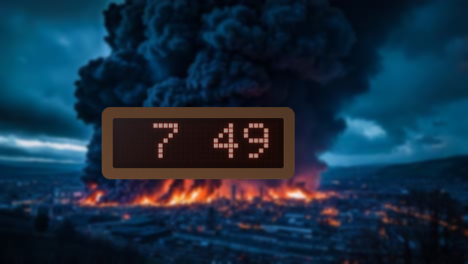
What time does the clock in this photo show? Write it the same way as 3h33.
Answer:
7h49
